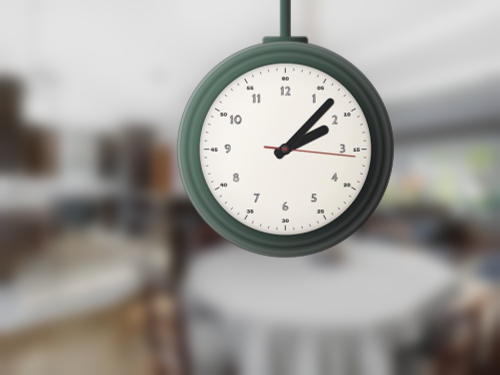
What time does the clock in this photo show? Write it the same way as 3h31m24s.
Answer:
2h07m16s
